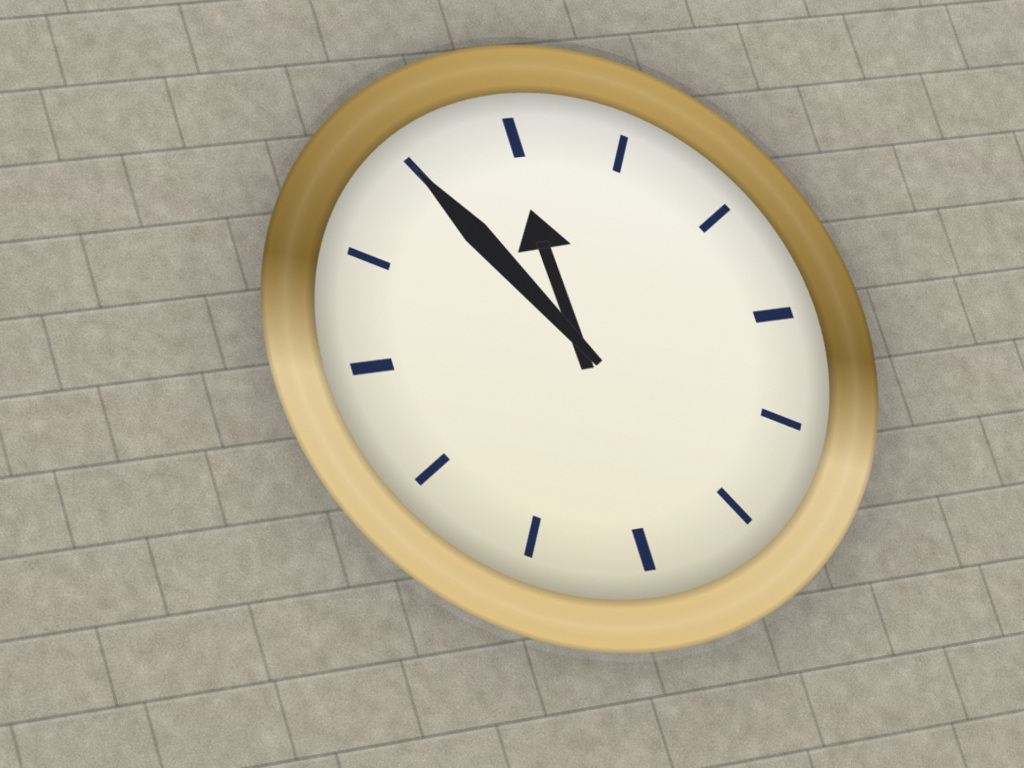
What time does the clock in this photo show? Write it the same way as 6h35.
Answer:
11h55
